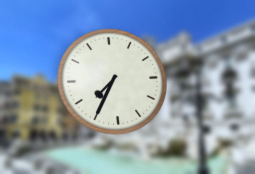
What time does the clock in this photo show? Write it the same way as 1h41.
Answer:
7h35
